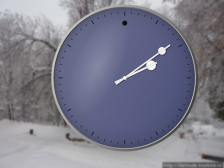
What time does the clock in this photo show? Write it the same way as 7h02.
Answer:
2h09
